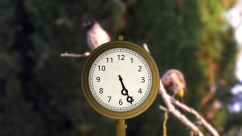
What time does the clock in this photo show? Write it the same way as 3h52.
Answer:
5h26
